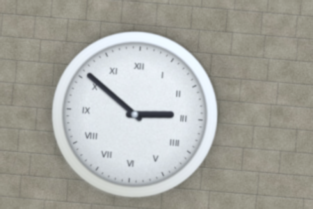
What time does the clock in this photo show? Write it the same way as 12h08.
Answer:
2h51
